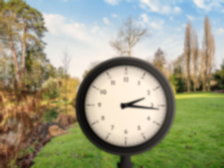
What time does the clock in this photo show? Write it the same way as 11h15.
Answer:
2h16
